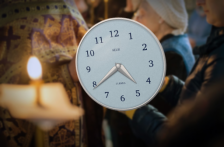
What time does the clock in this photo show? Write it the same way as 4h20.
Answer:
4h39
